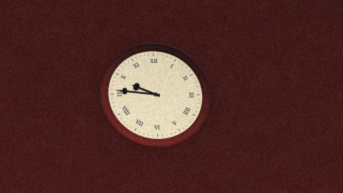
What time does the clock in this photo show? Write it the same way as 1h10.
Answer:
9h46
